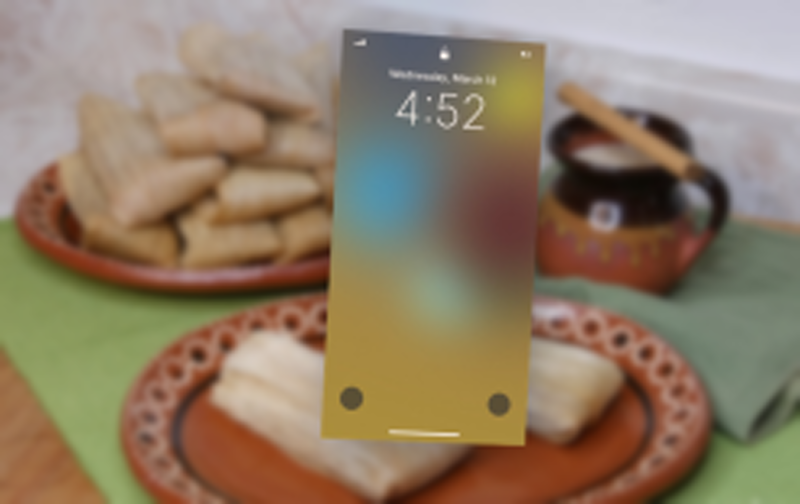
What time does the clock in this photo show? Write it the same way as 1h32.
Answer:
4h52
